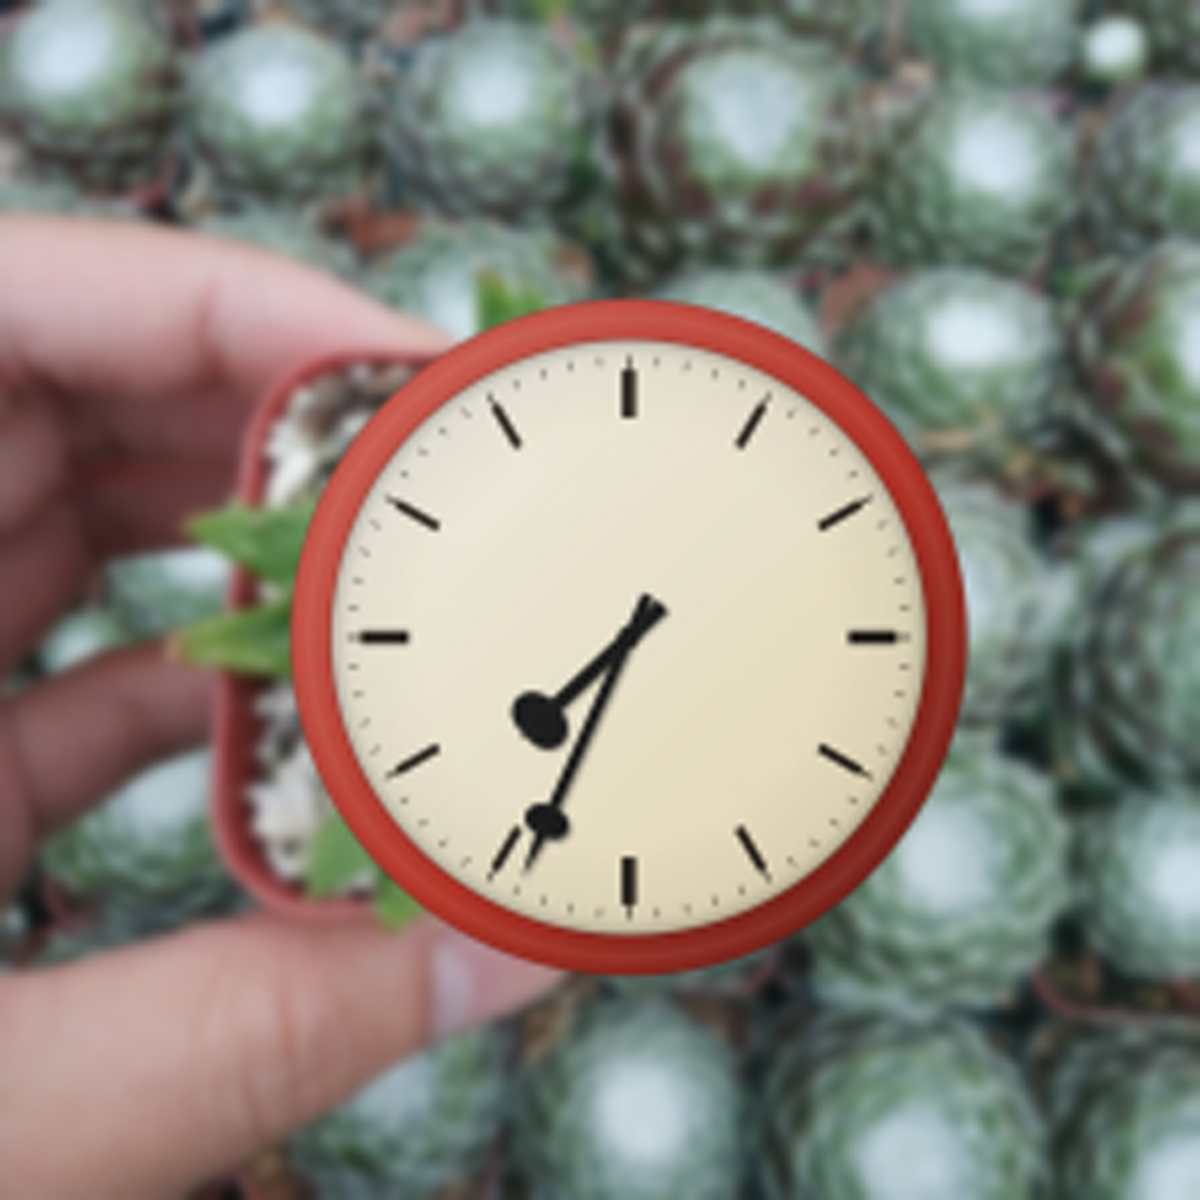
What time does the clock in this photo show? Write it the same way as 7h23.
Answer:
7h34
